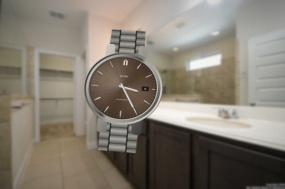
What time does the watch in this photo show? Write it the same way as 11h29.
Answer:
3h25
